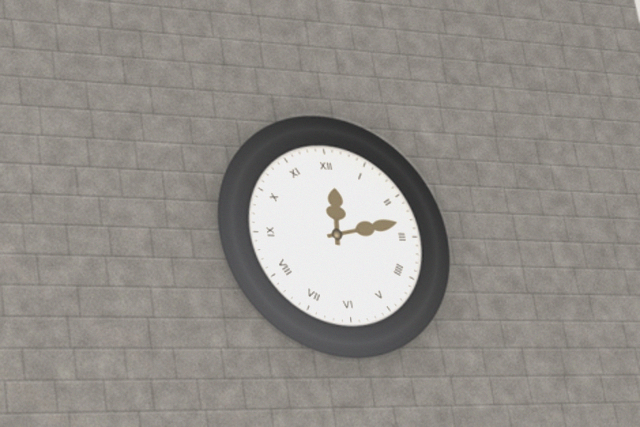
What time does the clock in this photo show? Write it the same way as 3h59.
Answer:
12h13
